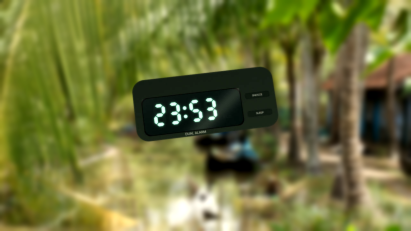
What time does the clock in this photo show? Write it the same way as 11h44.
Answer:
23h53
